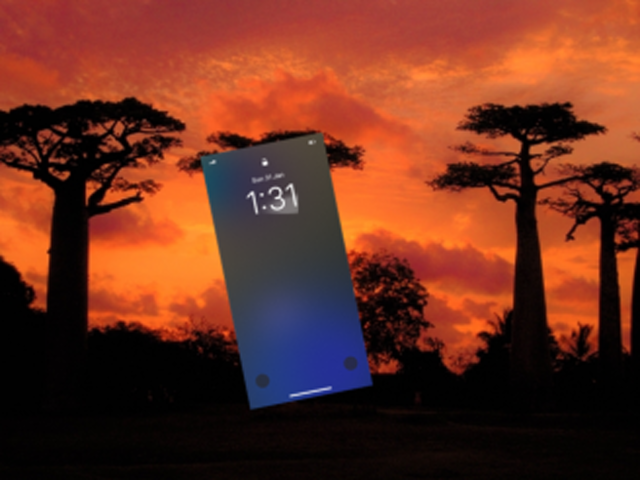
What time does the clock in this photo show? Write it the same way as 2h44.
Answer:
1h31
